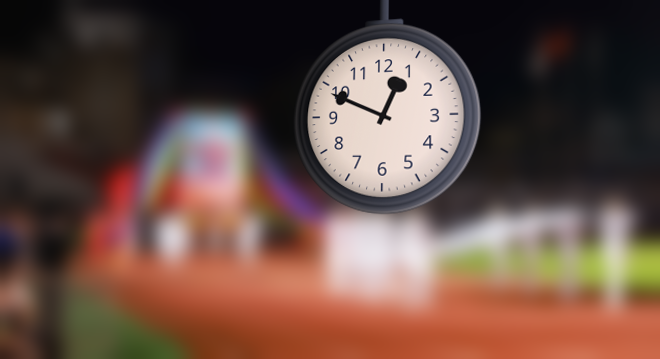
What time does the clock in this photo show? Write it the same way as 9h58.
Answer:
12h49
